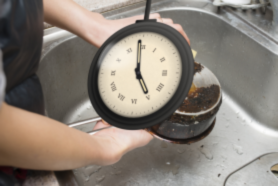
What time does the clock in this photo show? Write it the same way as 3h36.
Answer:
4h59
